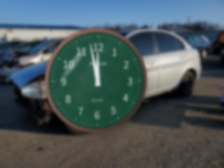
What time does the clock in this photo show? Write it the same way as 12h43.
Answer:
11h58
